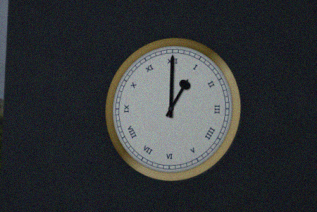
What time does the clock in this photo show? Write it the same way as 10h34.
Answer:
1h00
